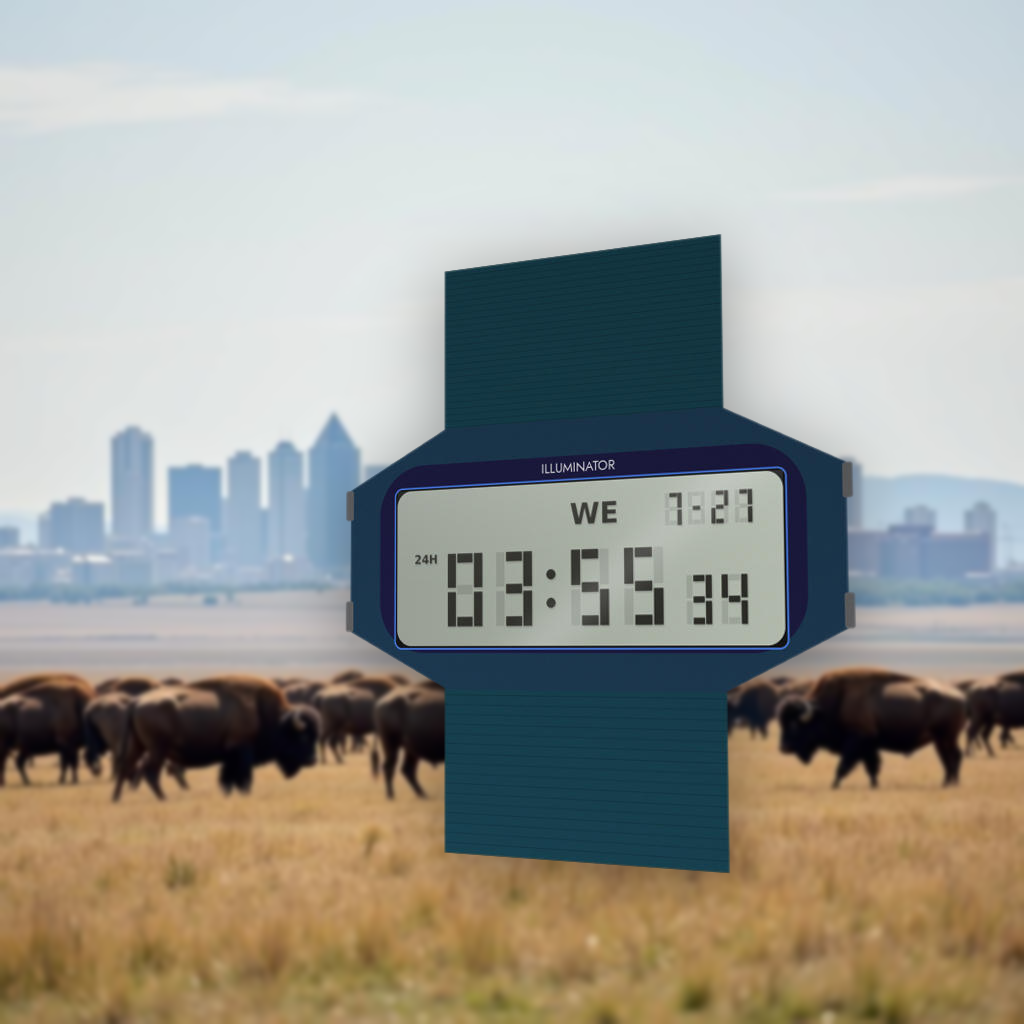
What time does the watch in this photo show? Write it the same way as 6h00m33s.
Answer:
3h55m34s
